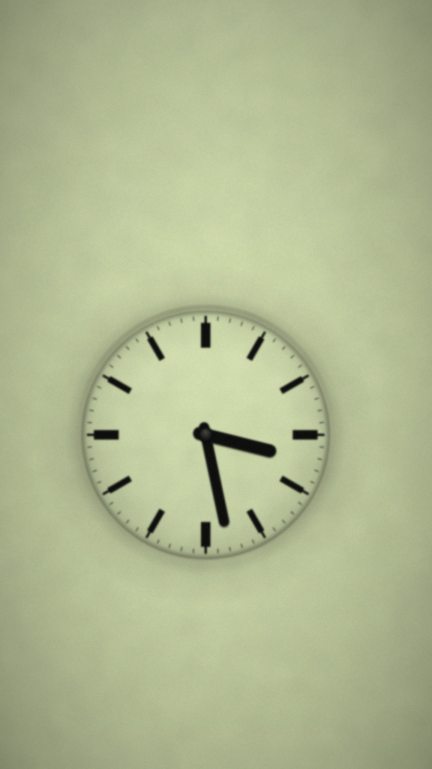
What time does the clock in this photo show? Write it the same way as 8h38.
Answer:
3h28
